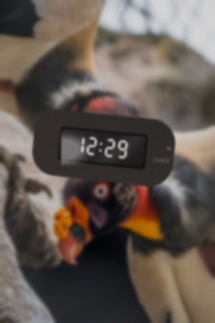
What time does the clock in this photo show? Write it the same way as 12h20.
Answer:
12h29
